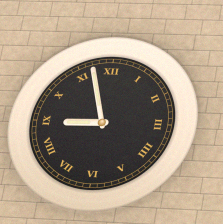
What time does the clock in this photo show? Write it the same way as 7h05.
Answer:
8h57
